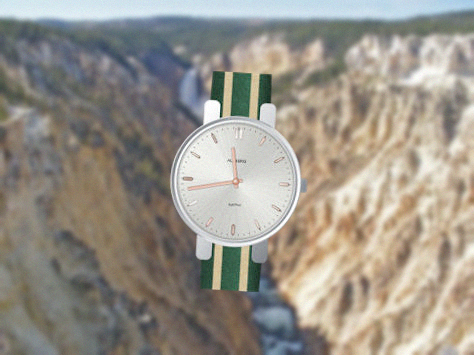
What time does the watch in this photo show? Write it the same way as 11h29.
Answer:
11h43
